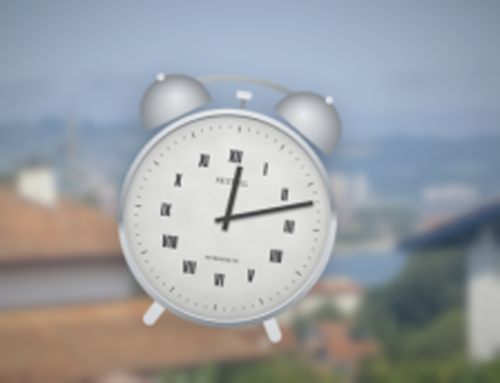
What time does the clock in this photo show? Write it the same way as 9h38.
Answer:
12h12
